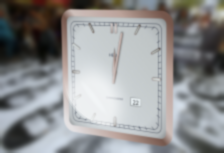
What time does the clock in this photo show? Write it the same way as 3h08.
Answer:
12h02
